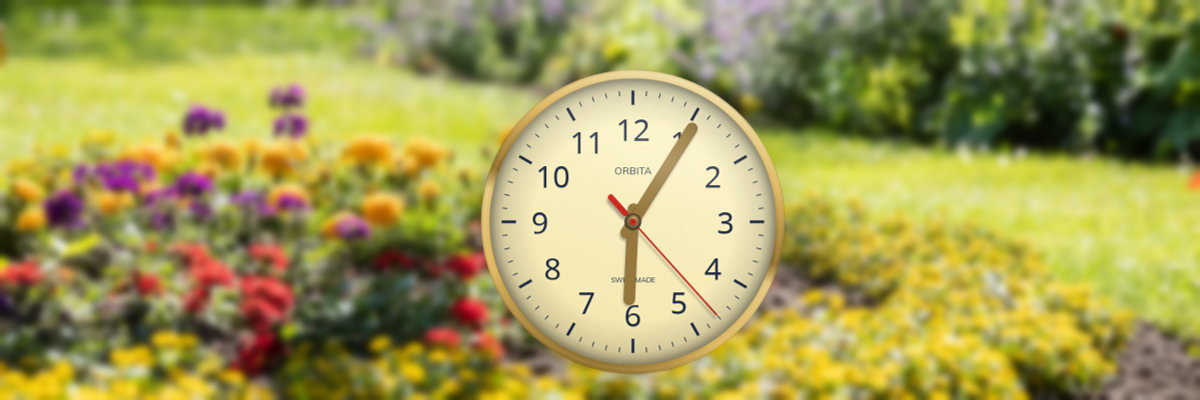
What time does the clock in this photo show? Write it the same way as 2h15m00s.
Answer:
6h05m23s
